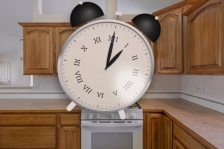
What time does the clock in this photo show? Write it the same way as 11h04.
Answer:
1h00
